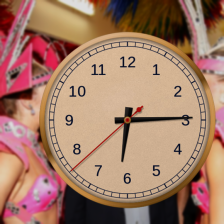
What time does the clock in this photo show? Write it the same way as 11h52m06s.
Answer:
6h14m38s
